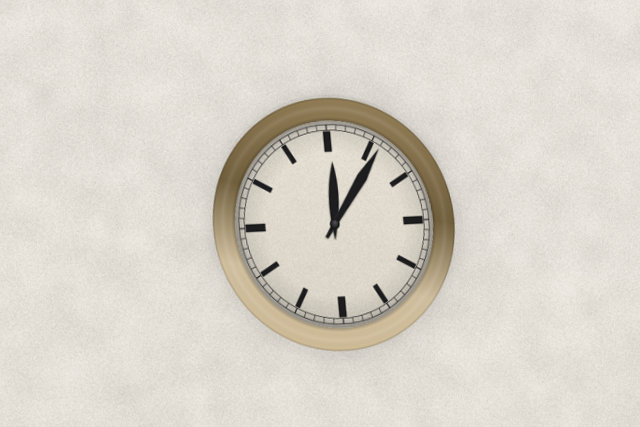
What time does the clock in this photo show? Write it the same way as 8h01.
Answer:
12h06
